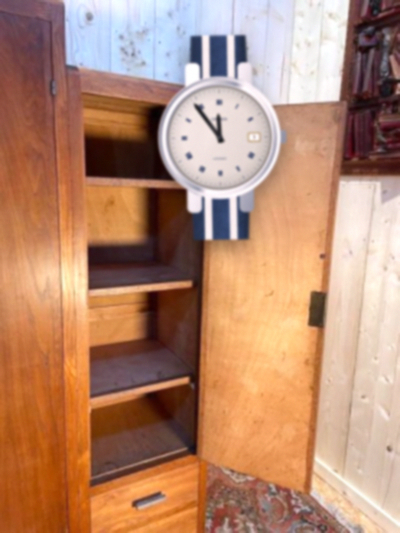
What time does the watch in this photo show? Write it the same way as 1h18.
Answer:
11h54
